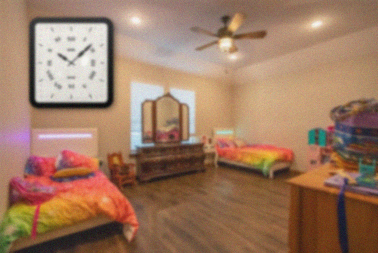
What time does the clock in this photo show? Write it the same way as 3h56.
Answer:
10h08
